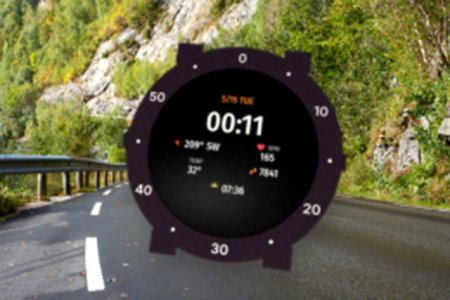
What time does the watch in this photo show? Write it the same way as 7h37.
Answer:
0h11
